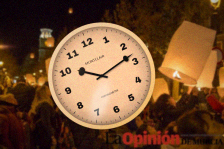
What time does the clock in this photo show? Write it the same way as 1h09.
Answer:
10h13
